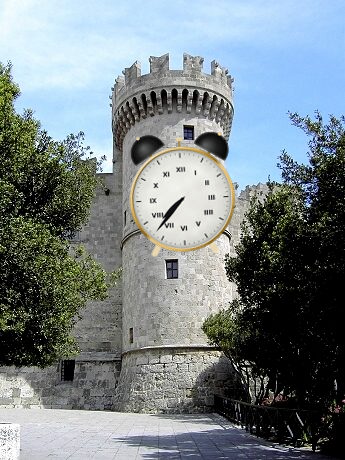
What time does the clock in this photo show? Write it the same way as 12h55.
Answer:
7h37
